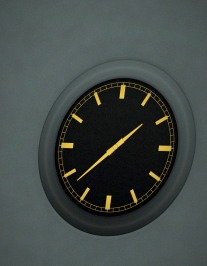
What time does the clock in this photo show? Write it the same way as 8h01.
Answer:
1h38
